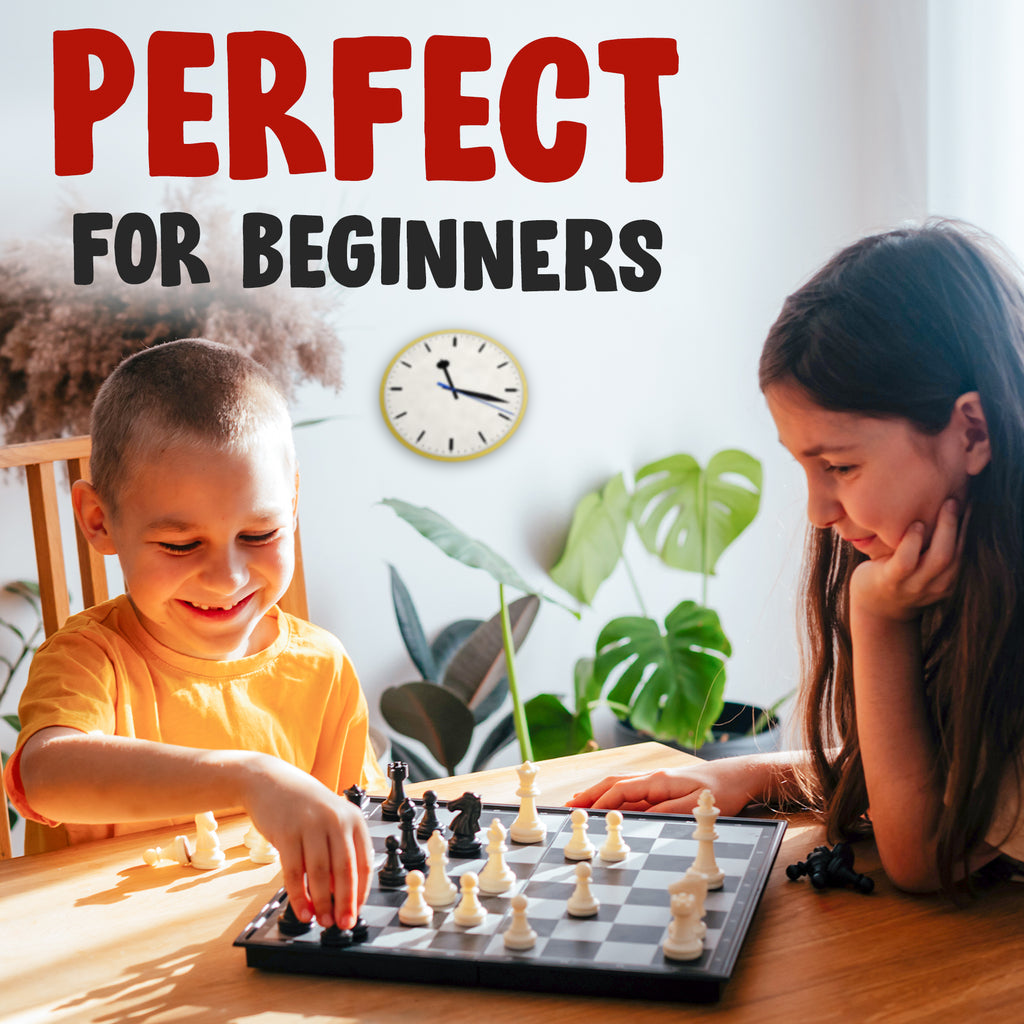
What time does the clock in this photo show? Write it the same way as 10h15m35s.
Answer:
11h17m19s
